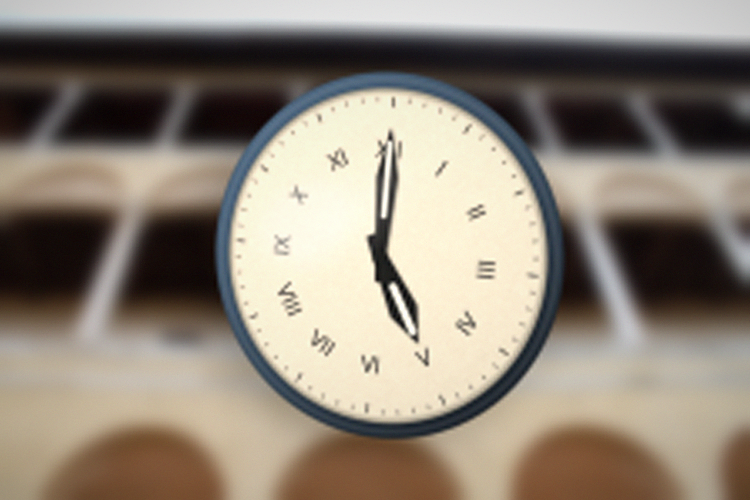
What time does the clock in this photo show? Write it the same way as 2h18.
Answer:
5h00
